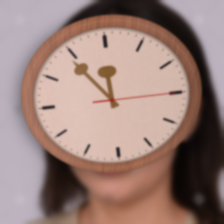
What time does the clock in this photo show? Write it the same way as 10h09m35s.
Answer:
11h54m15s
